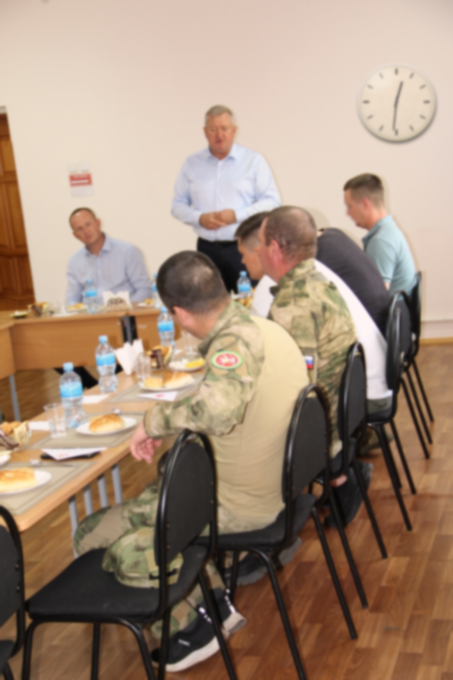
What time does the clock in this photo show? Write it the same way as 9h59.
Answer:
12h31
